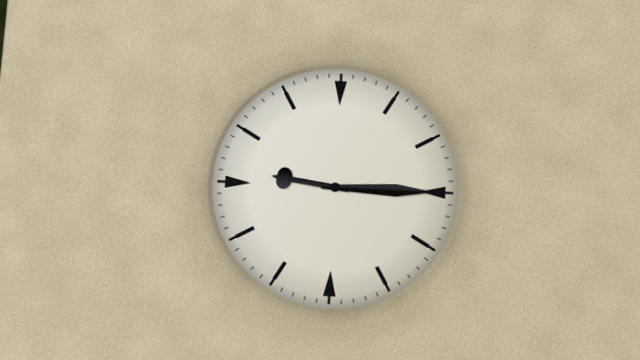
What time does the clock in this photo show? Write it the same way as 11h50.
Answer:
9h15
